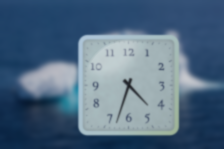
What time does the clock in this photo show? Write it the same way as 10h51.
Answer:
4h33
